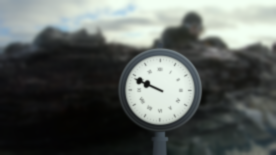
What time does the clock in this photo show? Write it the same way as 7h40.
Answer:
9h49
